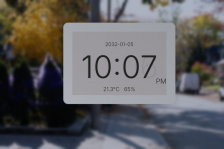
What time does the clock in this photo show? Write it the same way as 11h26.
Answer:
10h07
